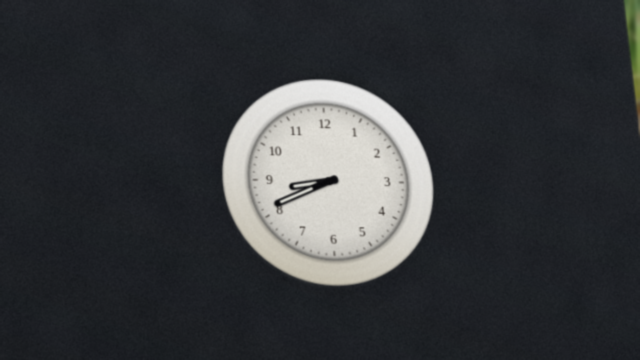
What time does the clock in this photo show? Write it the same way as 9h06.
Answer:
8h41
